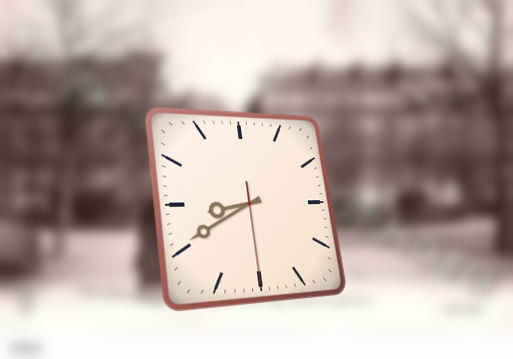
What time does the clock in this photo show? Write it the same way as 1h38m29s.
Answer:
8h40m30s
